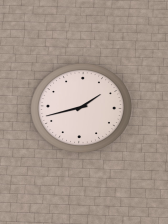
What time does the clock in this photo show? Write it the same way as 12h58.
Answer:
1h42
